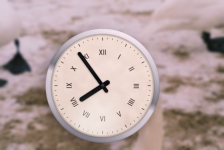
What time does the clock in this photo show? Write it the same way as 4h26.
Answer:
7h54
